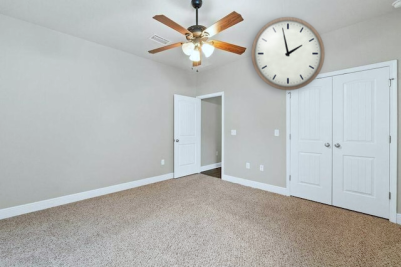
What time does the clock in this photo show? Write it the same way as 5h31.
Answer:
1h58
